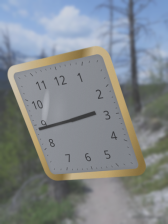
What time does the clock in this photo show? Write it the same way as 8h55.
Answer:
2h44
